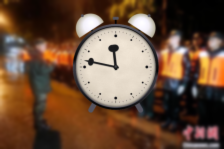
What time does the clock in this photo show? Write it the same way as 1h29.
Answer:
11h47
